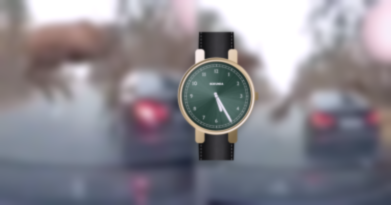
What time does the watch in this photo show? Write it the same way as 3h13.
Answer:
5h25
